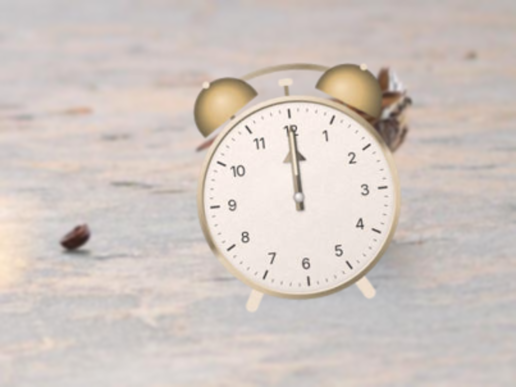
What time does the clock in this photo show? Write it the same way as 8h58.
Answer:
12h00
